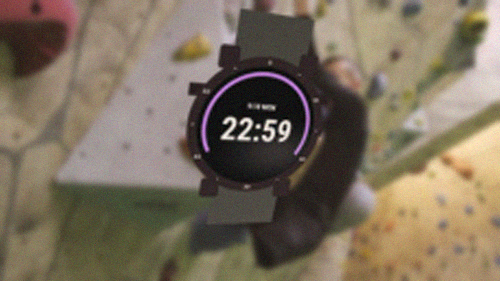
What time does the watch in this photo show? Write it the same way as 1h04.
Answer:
22h59
